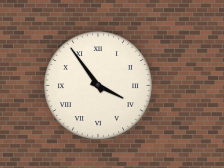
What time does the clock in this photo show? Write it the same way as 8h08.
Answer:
3h54
